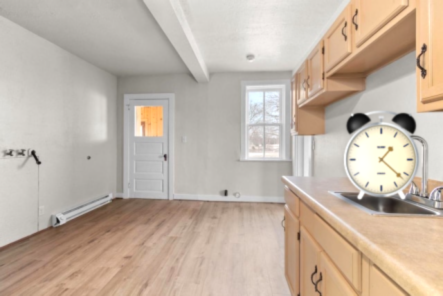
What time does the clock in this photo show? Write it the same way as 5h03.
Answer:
1h22
